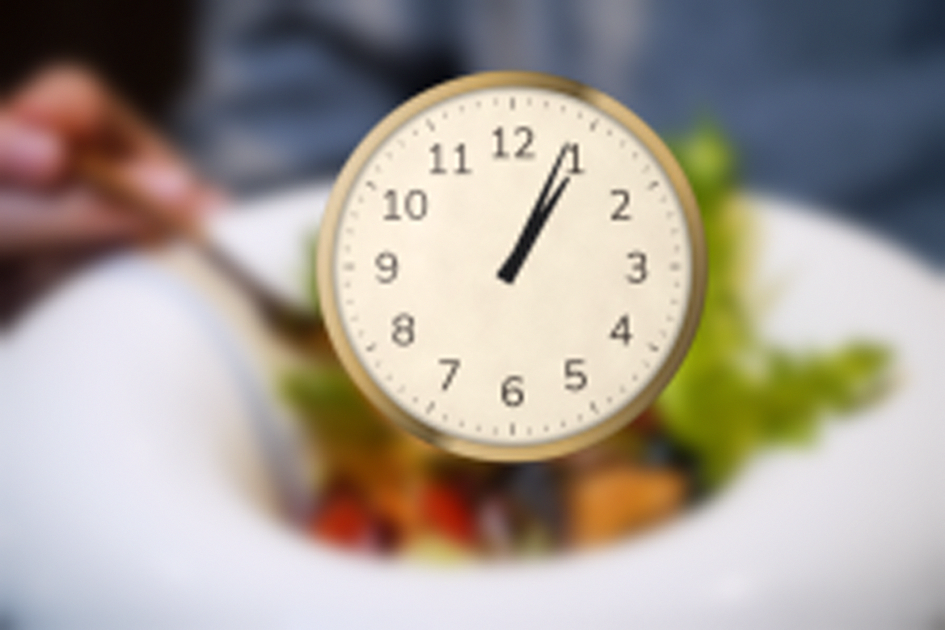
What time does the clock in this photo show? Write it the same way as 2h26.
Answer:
1h04
